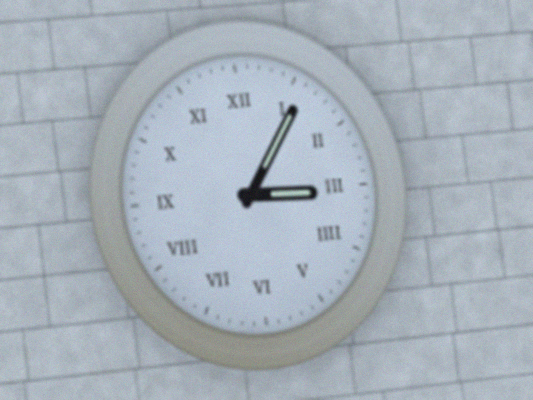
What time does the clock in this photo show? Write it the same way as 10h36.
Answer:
3h06
